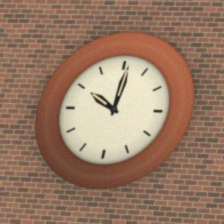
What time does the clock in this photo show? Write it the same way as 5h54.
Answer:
10h01
